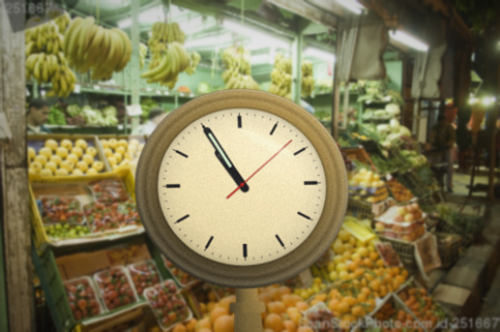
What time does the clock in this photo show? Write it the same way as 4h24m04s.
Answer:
10h55m08s
